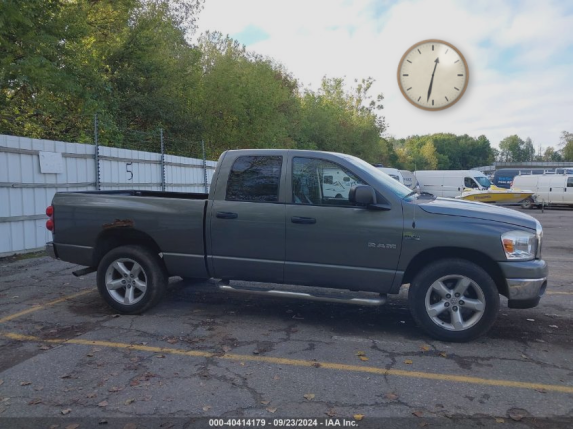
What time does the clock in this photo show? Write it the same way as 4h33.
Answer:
12h32
